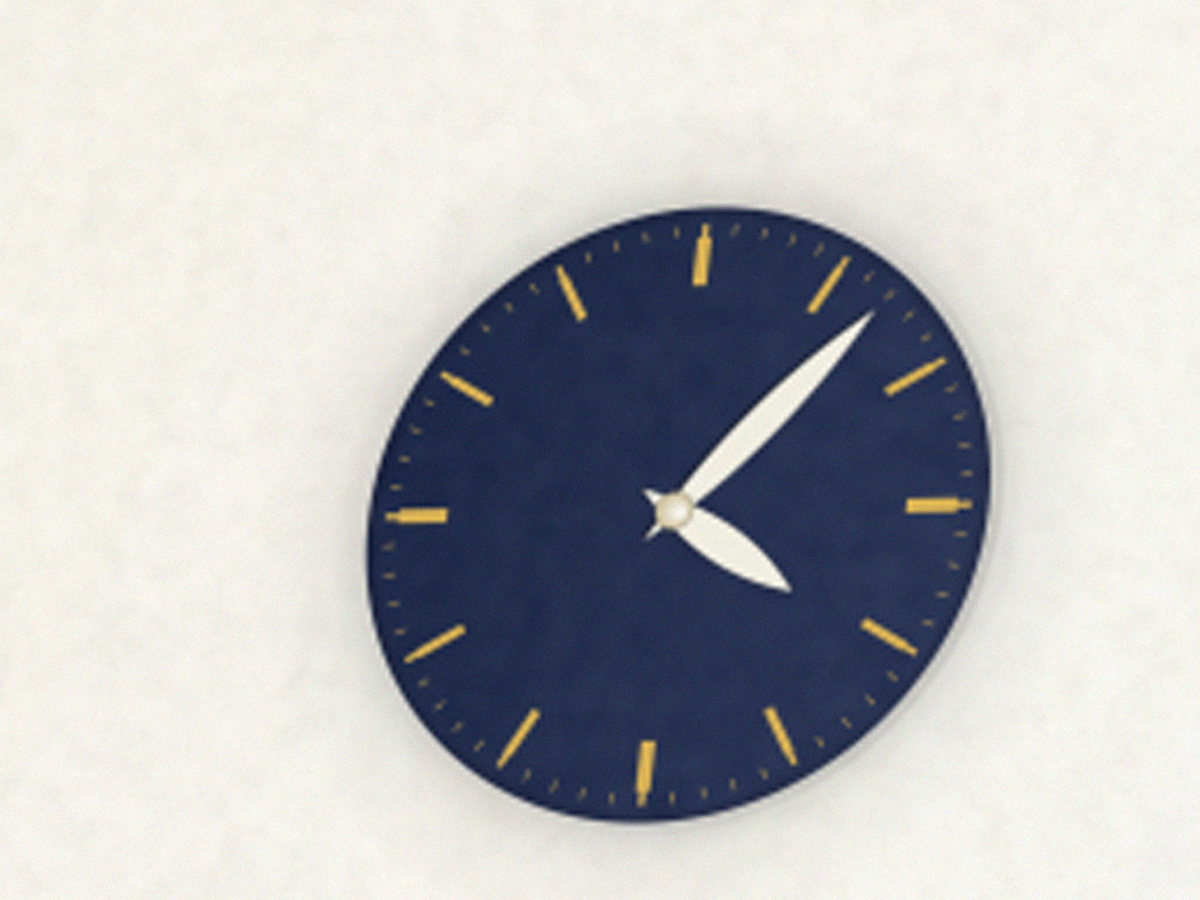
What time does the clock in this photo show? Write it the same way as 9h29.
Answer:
4h07
